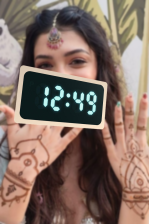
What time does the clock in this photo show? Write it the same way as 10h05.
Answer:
12h49
